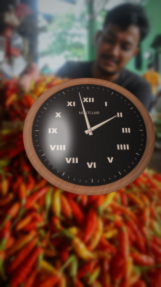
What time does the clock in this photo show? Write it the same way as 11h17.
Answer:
1h58
